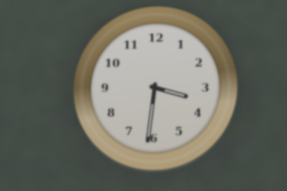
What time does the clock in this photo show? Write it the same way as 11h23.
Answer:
3h31
